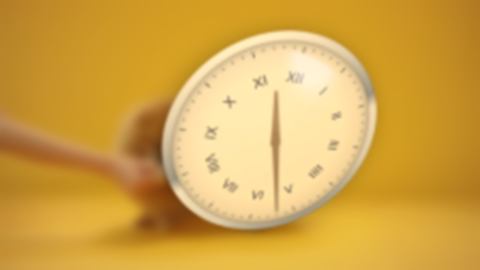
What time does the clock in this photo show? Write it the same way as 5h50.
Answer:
11h27
